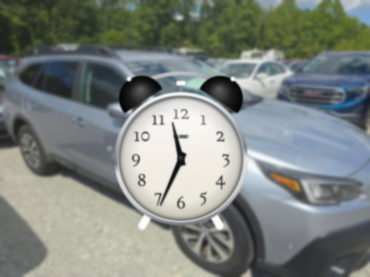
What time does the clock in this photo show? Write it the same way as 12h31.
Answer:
11h34
